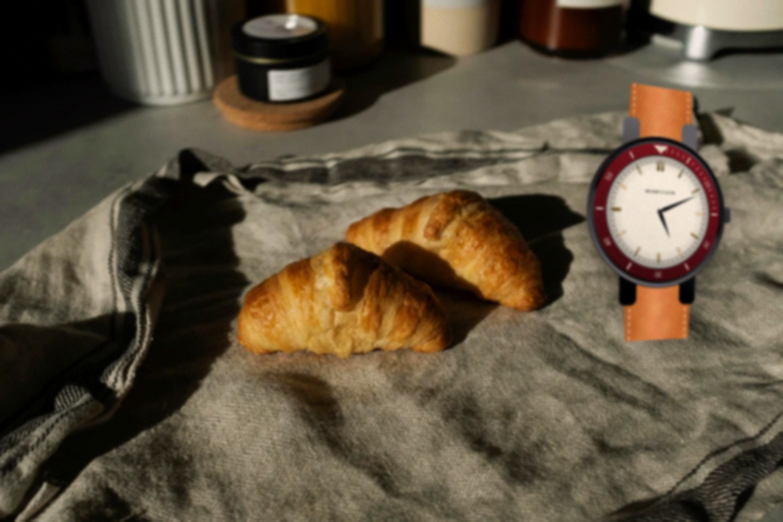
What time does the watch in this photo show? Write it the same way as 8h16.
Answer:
5h11
